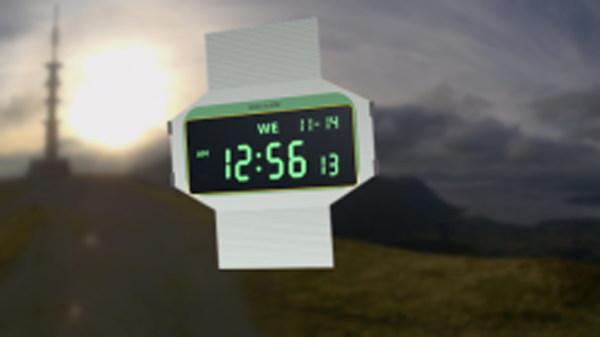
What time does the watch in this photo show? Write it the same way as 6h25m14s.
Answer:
12h56m13s
